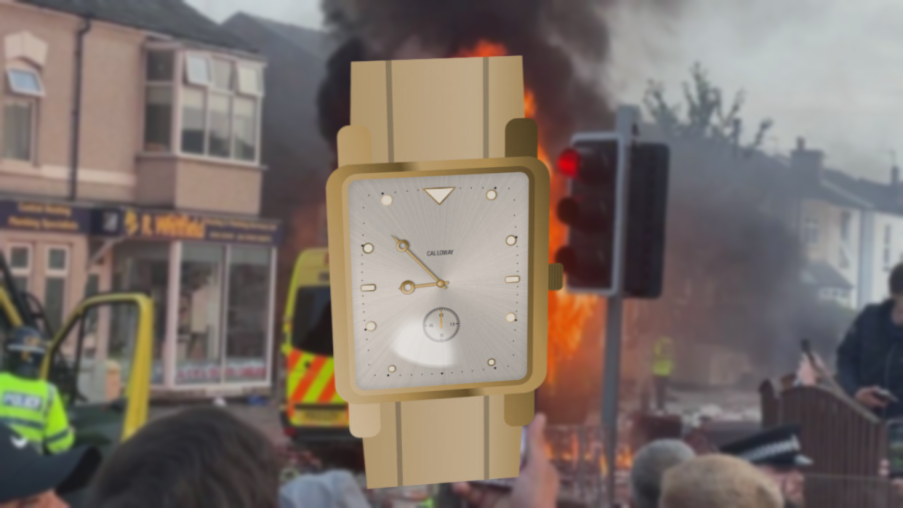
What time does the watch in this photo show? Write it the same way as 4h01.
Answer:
8h53
